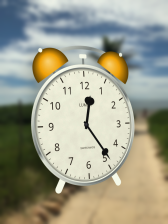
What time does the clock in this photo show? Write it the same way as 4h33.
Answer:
12h24
